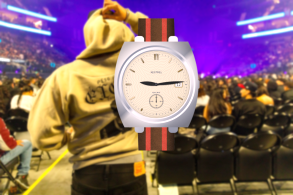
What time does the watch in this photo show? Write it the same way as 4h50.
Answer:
9h14
